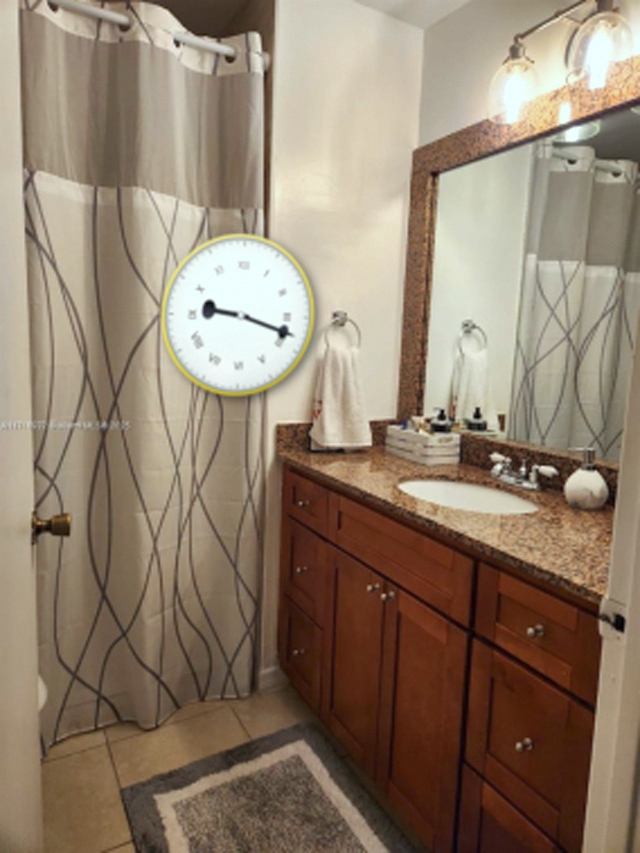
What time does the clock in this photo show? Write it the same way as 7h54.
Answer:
9h18
